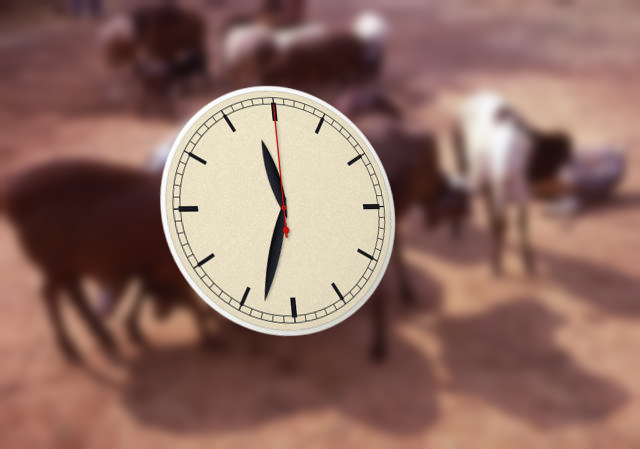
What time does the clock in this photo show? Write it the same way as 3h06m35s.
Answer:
11h33m00s
